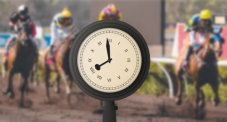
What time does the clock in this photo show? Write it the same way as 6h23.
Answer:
7h59
